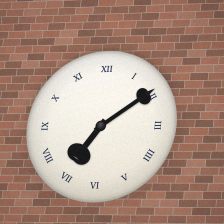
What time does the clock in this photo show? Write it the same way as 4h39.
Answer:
7h09
